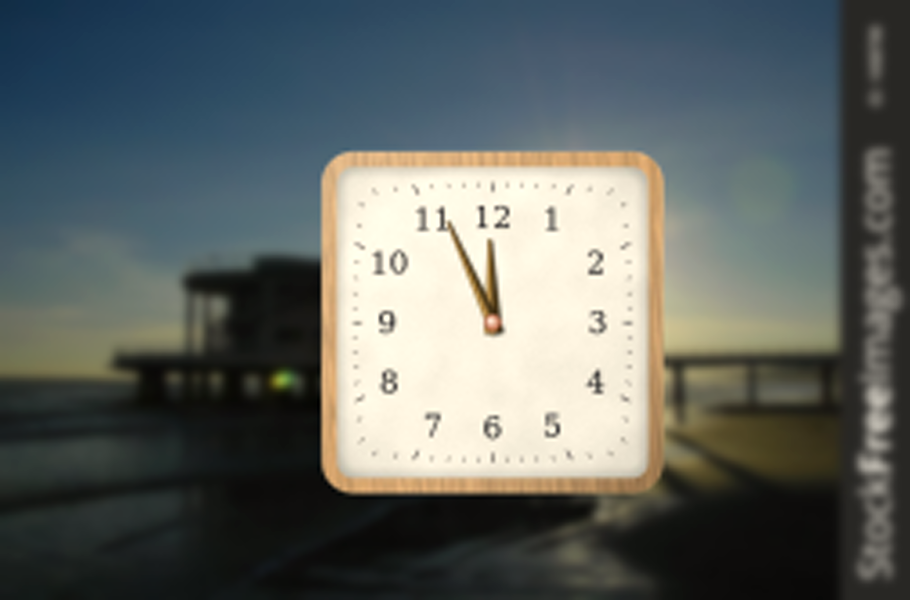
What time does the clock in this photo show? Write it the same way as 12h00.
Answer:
11h56
